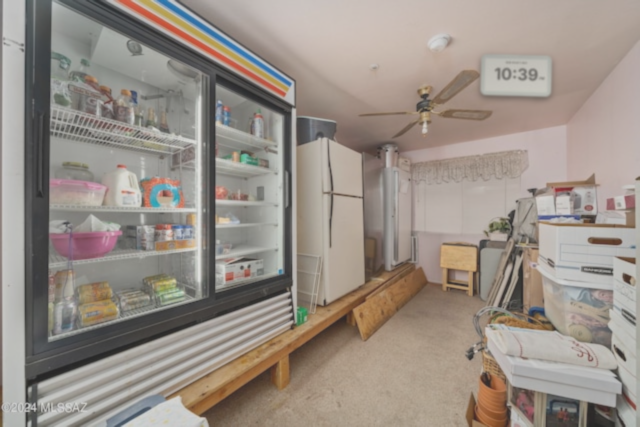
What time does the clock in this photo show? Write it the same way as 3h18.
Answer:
10h39
